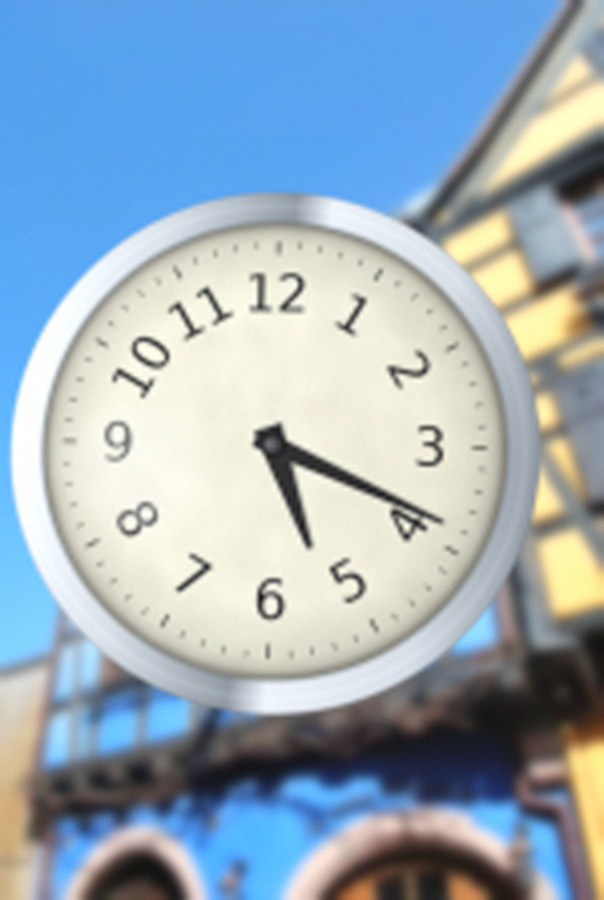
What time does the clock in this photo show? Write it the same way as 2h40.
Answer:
5h19
